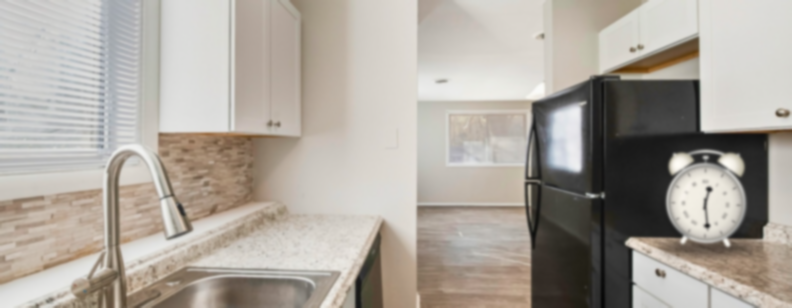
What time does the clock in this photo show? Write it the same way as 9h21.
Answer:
12h29
